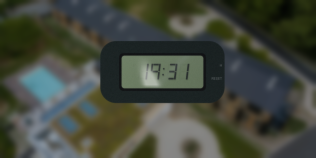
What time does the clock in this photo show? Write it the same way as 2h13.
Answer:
19h31
